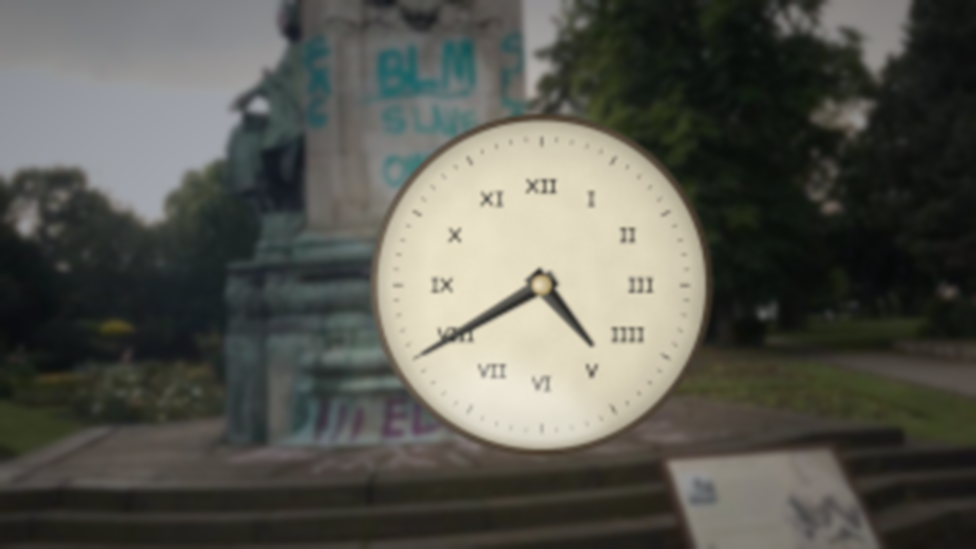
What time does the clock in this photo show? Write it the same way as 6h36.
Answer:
4h40
